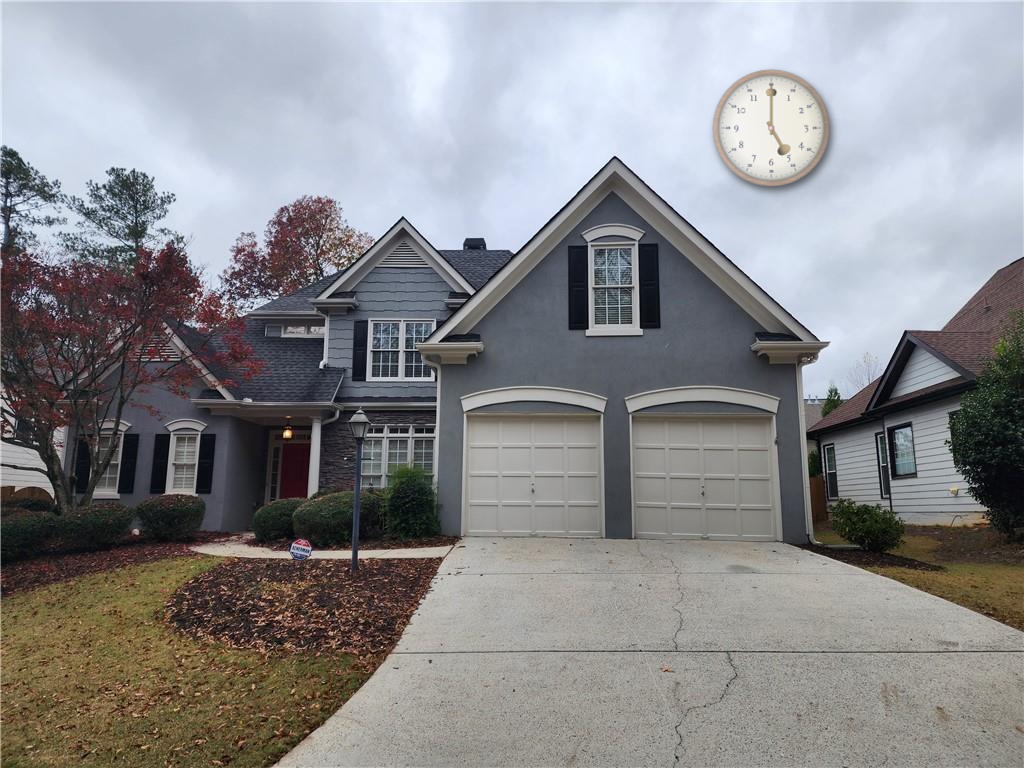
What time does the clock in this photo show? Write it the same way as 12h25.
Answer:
5h00
